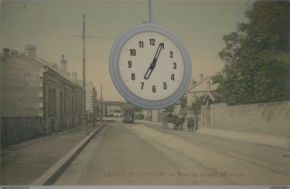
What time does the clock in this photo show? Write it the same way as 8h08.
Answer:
7h04
